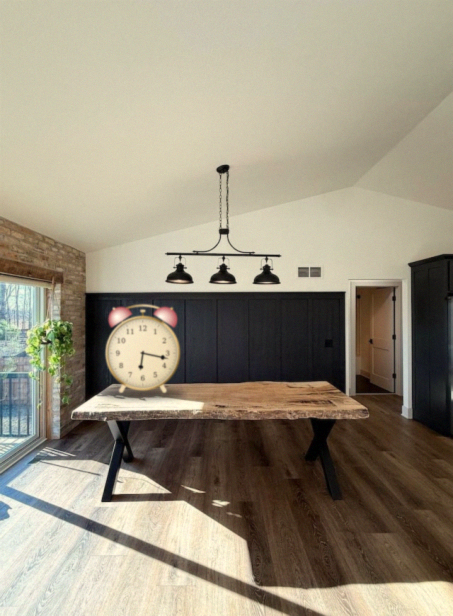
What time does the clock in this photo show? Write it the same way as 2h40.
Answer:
6h17
